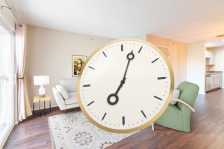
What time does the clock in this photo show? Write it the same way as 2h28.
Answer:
7h03
